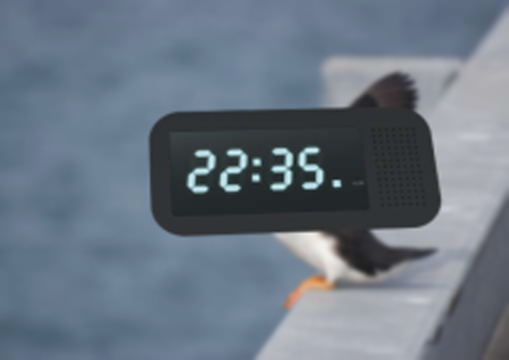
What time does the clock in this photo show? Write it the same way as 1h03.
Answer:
22h35
